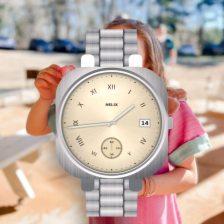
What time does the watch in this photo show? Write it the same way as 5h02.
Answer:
1h44
